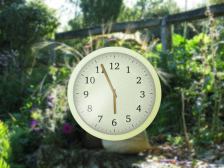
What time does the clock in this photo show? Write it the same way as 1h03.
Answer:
5h56
